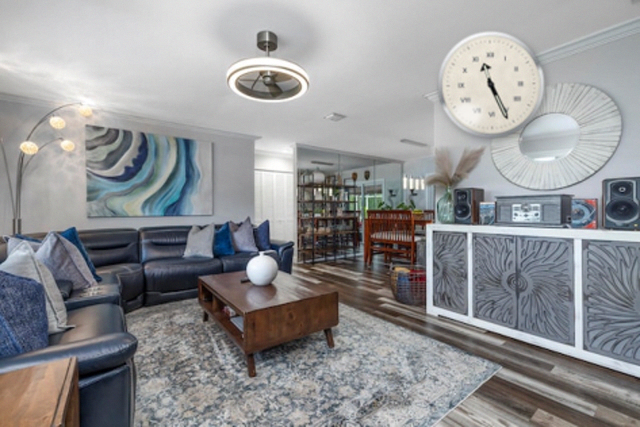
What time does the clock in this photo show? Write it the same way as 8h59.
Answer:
11h26
